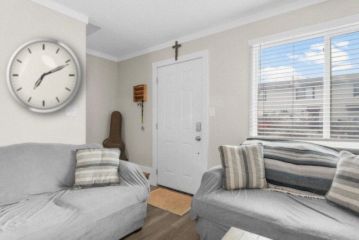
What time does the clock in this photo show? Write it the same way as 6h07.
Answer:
7h11
